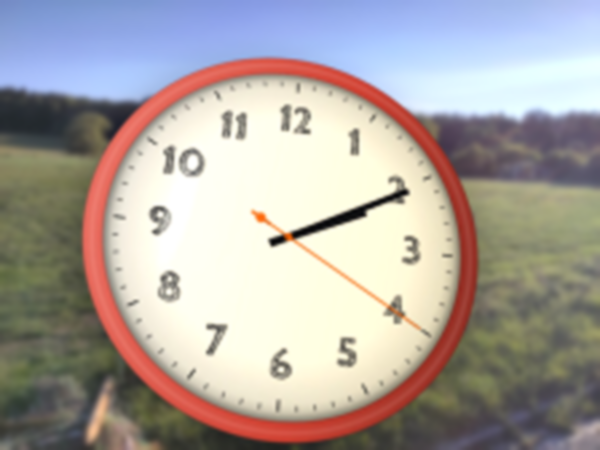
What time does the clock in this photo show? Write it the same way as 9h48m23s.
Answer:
2h10m20s
